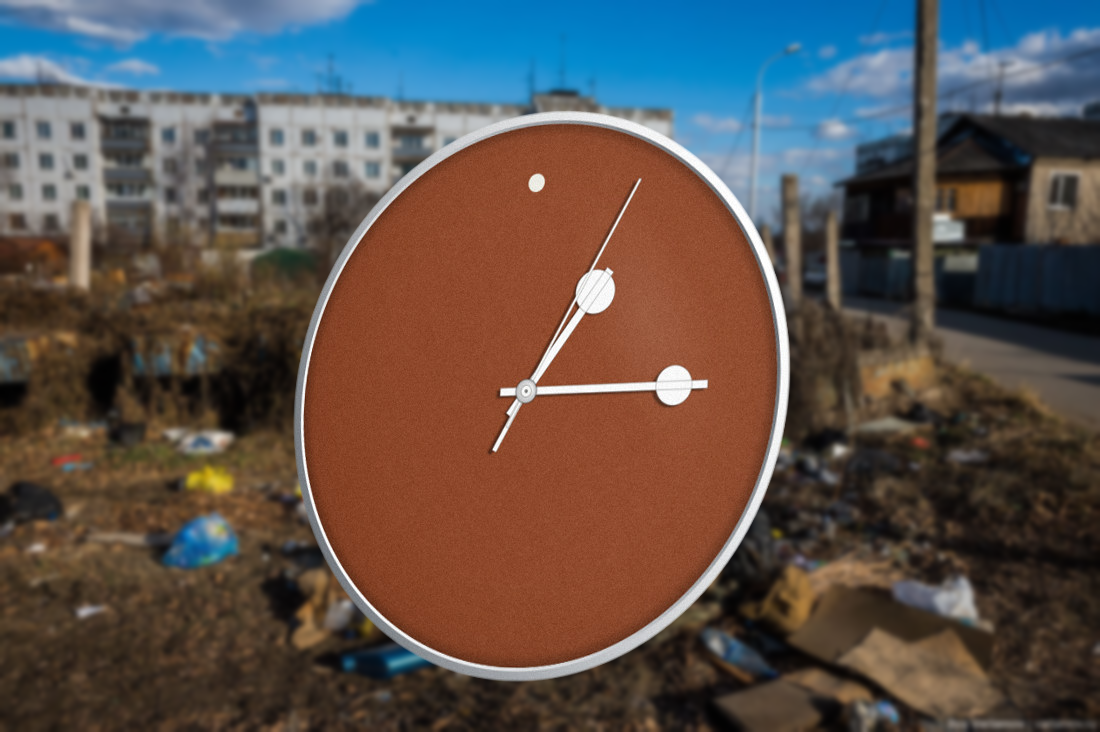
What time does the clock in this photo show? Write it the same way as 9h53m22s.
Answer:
1h15m05s
